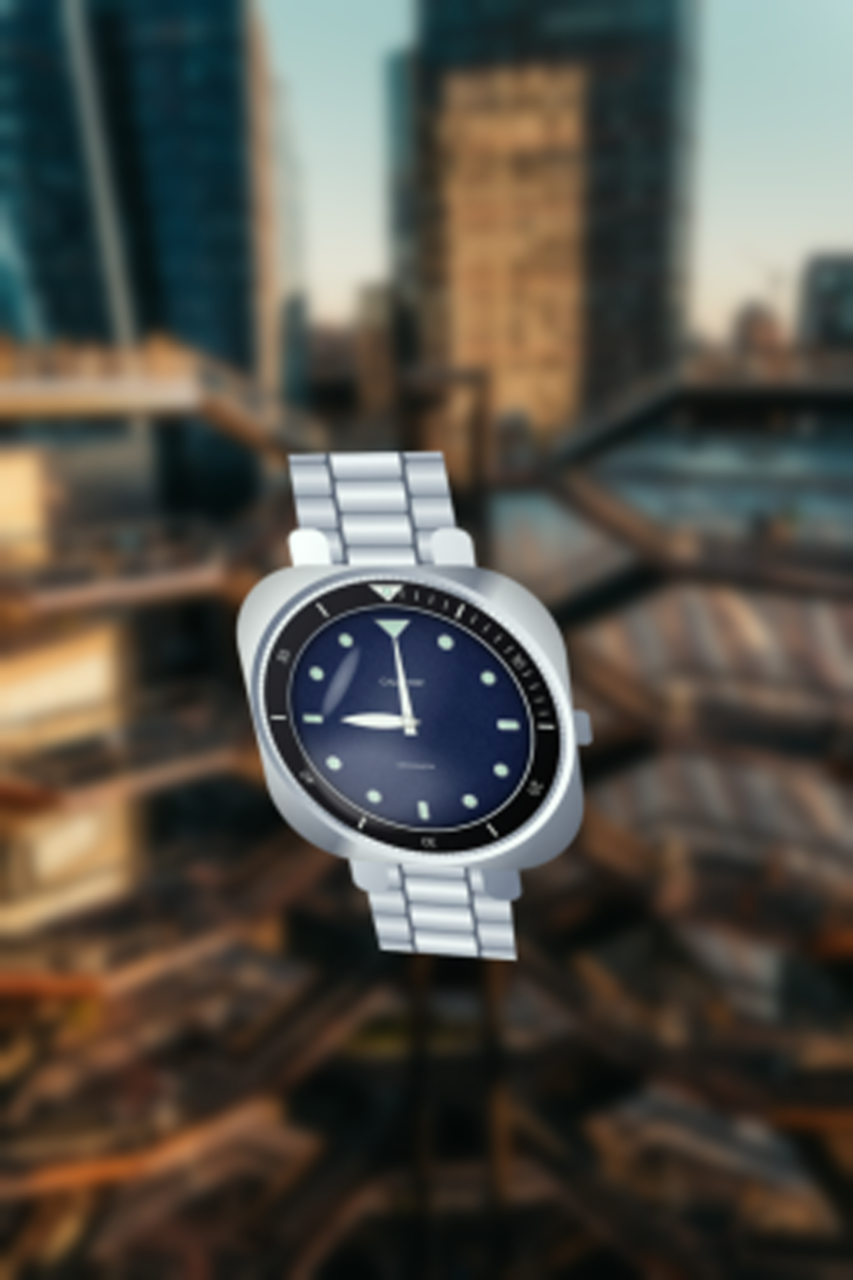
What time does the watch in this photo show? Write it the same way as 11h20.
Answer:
9h00
